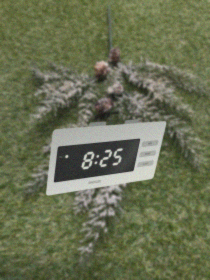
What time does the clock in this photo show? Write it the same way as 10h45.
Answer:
8h25
